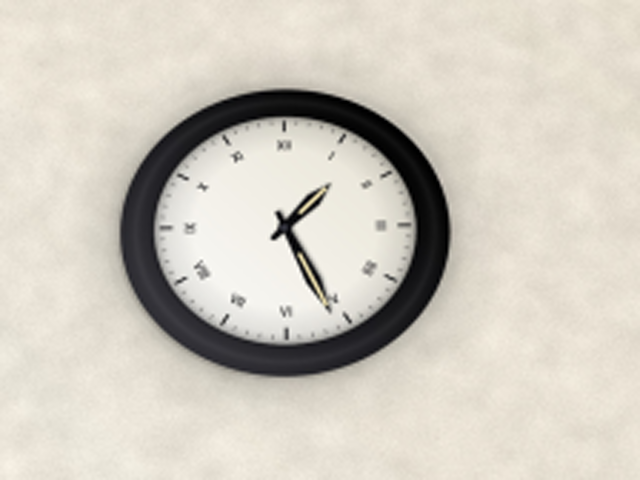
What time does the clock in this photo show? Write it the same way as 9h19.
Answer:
1h26
